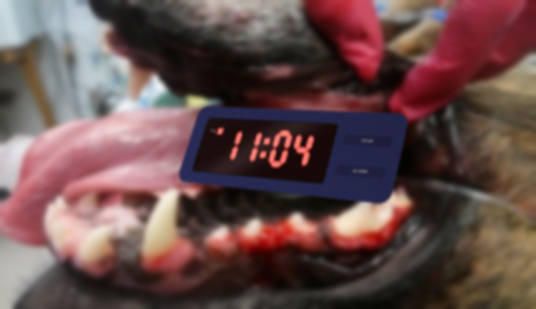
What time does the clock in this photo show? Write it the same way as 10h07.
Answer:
11h04
